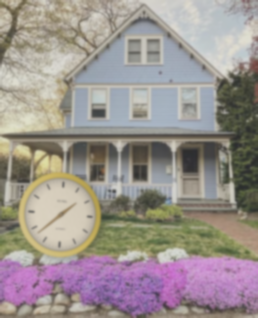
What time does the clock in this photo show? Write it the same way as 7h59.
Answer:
1h38
